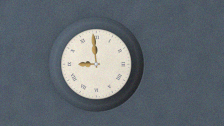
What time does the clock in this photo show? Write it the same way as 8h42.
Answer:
8h59
